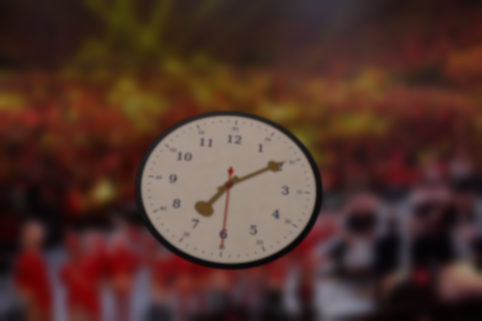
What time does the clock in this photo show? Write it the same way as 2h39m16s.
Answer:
7h09m30s
